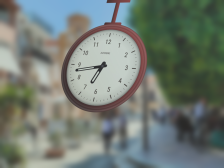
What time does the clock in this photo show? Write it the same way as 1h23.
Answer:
6h43
